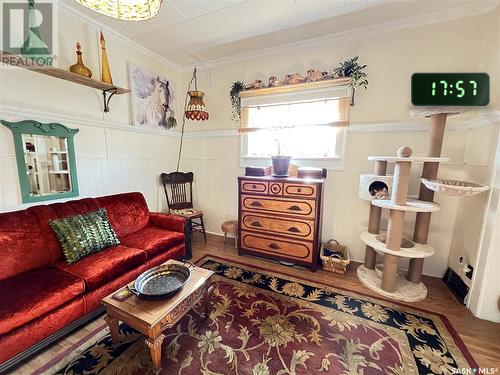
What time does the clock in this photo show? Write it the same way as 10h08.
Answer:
17h57
